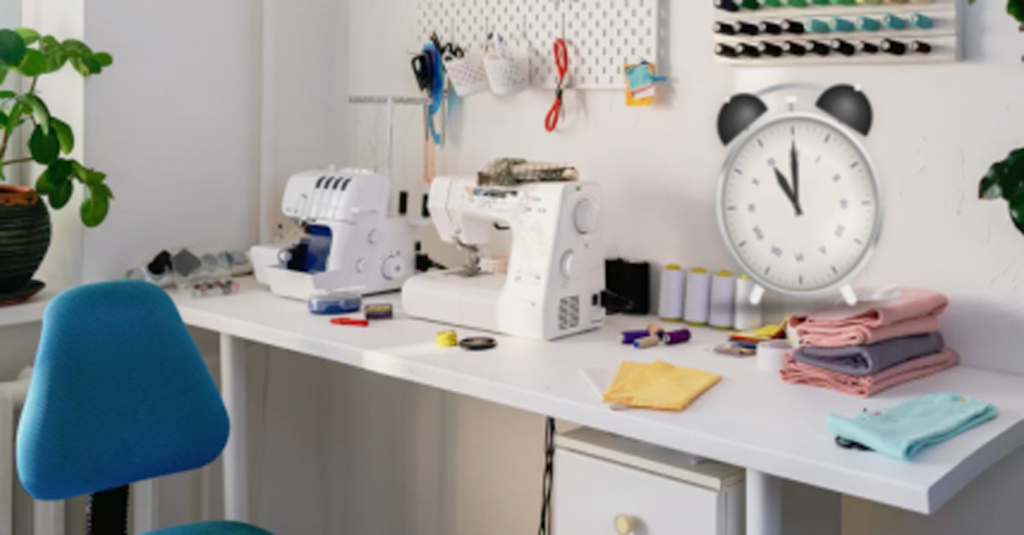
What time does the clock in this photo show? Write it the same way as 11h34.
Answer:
11h00
